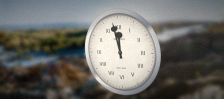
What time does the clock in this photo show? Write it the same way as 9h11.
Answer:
11h58
